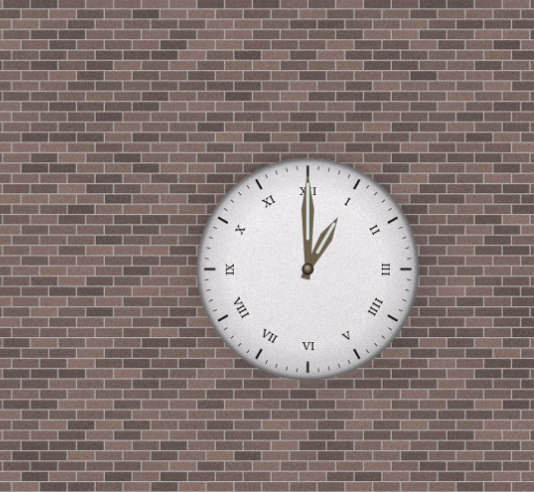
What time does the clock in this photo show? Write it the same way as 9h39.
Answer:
1h00
